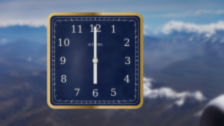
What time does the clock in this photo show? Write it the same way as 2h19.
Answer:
6h00
